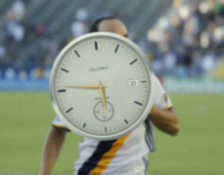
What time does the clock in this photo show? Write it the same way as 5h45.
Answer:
5h46
